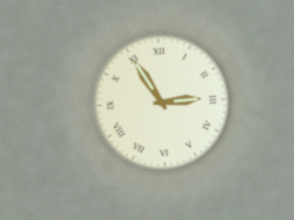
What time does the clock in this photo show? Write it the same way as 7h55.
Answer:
2h55
